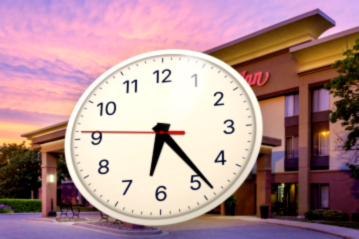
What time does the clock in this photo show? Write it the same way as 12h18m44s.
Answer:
6h23m46s
